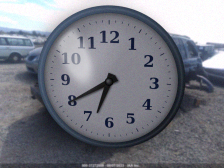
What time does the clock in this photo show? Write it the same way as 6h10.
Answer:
6h40
